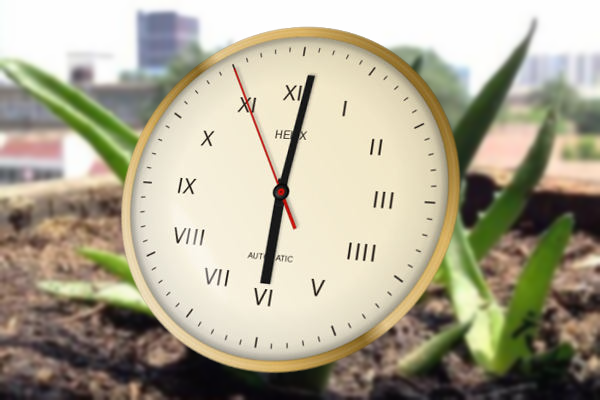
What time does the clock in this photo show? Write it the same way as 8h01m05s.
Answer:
6h00m55s
